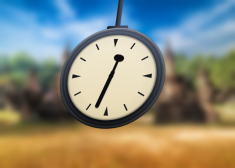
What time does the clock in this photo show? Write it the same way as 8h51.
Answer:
12h33
